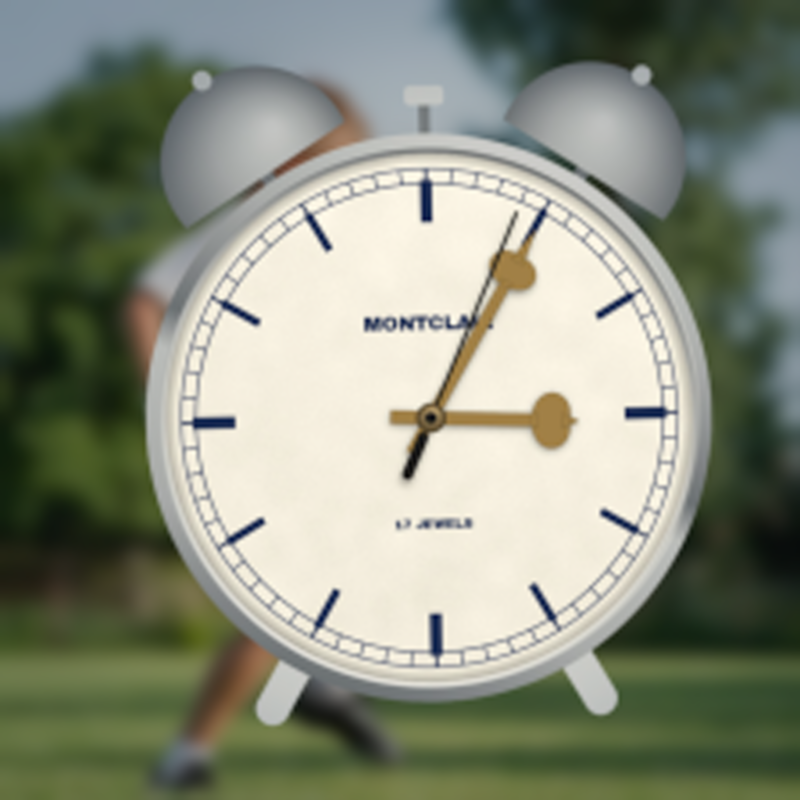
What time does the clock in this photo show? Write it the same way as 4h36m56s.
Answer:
3h05m04s
